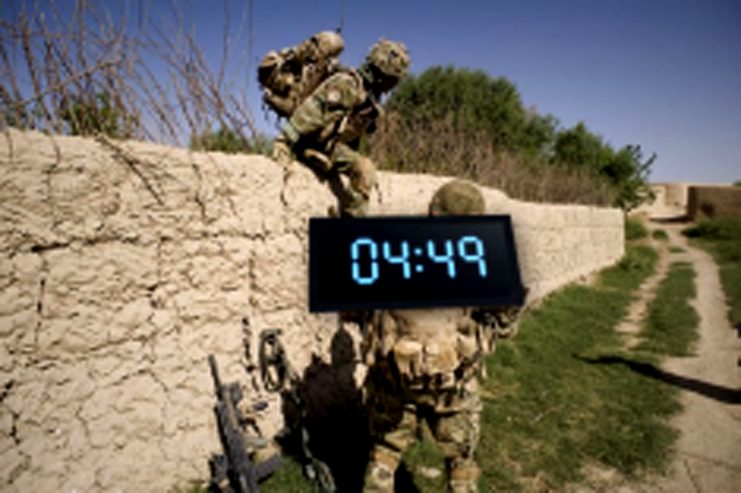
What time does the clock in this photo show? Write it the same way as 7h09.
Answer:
4h49
